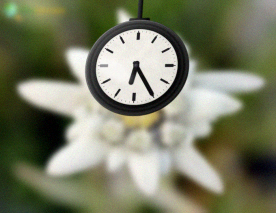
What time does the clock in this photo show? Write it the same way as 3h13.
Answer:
6h25
